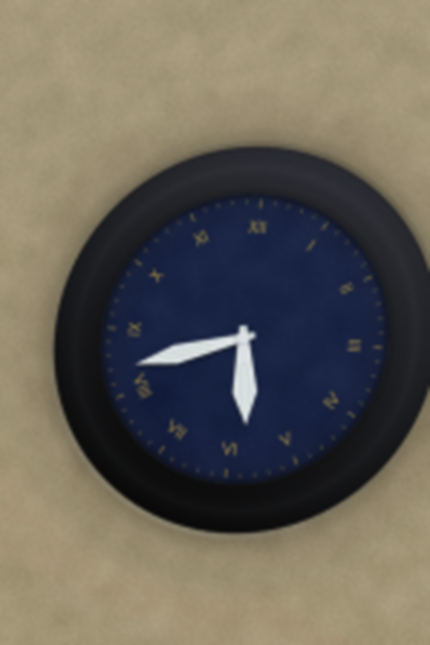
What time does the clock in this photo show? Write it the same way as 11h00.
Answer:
5h42
